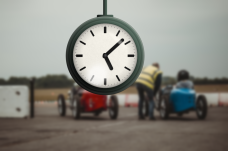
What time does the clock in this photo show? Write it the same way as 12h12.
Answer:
5h08
